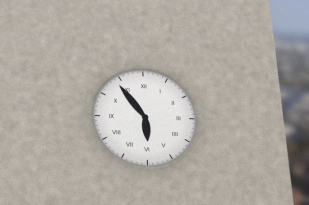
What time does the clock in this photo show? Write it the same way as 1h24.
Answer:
5h54
